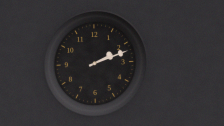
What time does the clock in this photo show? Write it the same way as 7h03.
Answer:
2h12
